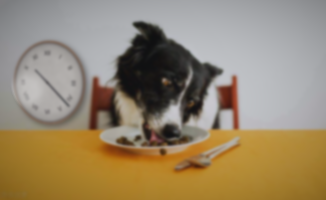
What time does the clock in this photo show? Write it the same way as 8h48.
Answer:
10h22
